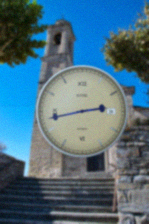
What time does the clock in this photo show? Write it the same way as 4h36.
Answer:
2h43
